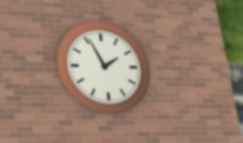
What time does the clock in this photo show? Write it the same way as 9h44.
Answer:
1h56
